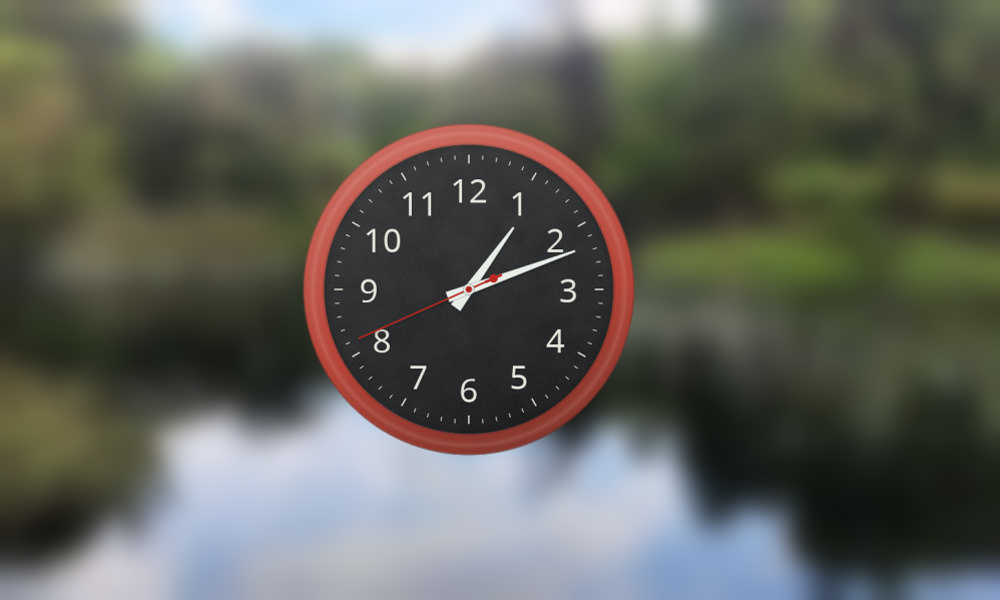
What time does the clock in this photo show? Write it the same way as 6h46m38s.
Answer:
1h11m41s
